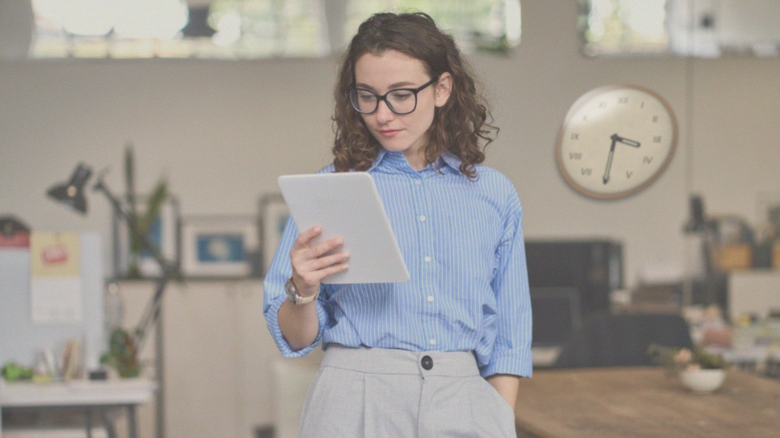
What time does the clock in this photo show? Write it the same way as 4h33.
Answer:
3h30
